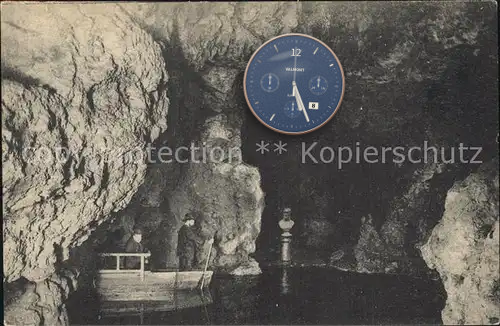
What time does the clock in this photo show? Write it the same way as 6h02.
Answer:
5h26
